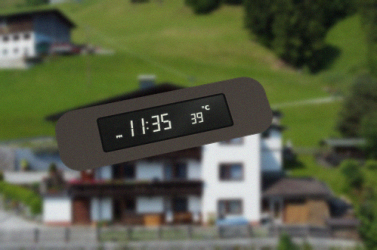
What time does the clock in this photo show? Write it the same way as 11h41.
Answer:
11h35
